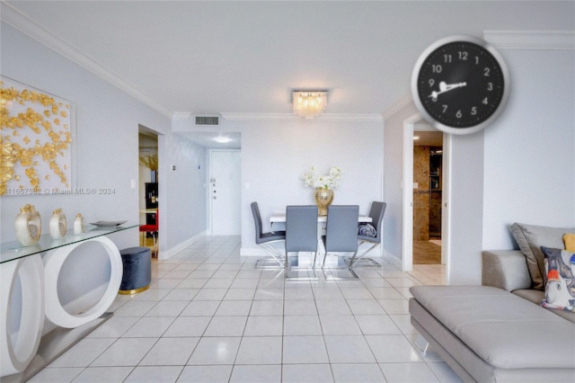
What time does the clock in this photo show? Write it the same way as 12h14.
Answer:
8h41
